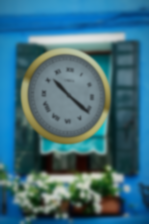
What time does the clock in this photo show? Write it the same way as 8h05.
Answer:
10h21
